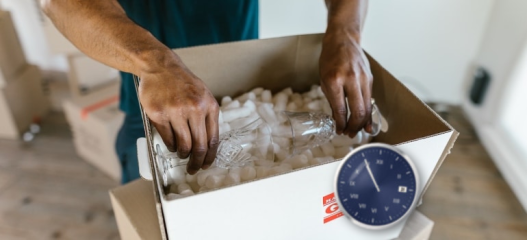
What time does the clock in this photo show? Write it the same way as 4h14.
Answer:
10h55
